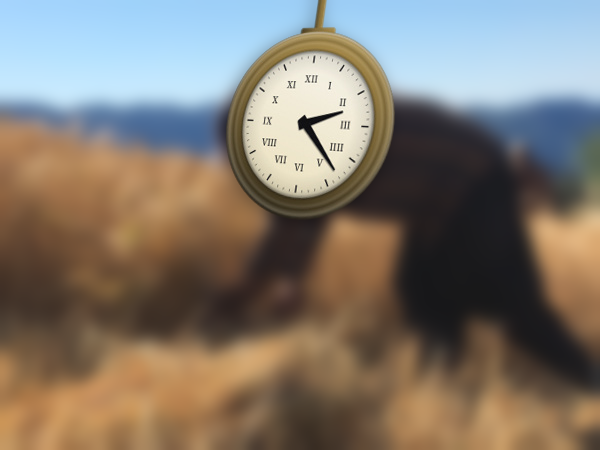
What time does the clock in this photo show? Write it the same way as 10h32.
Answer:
2h23
